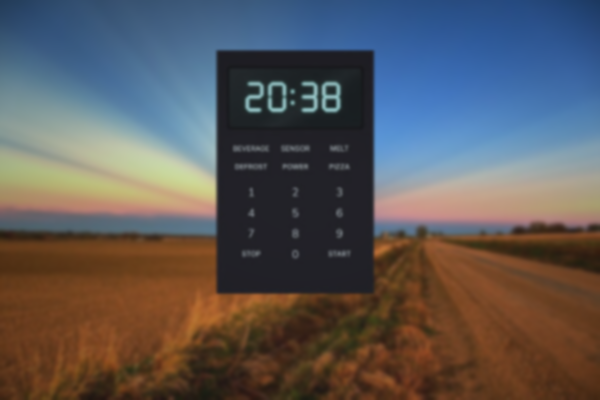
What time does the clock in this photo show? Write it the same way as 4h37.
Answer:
20h38
